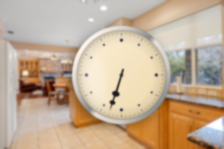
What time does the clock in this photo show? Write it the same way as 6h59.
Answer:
6h33
